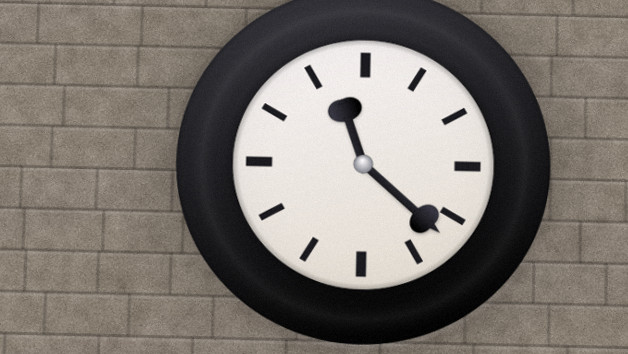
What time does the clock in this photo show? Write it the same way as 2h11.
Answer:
11h22
